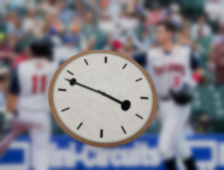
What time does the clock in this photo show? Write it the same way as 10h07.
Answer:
3h48
